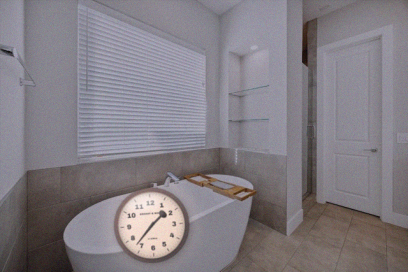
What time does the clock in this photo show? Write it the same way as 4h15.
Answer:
1h37
